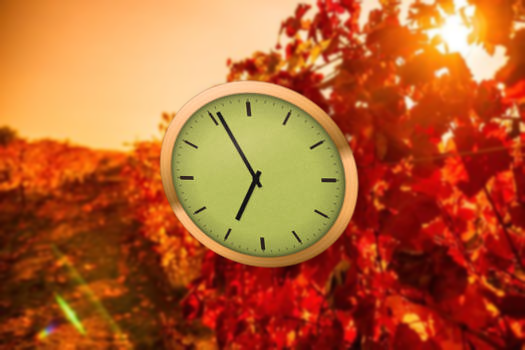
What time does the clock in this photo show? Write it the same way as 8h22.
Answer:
6h56
